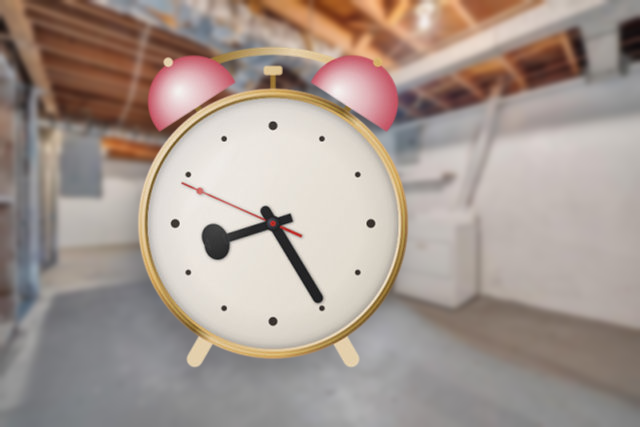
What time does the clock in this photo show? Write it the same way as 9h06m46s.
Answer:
8h24m49s
